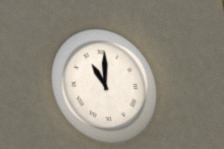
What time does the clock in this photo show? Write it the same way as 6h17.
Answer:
11h01
